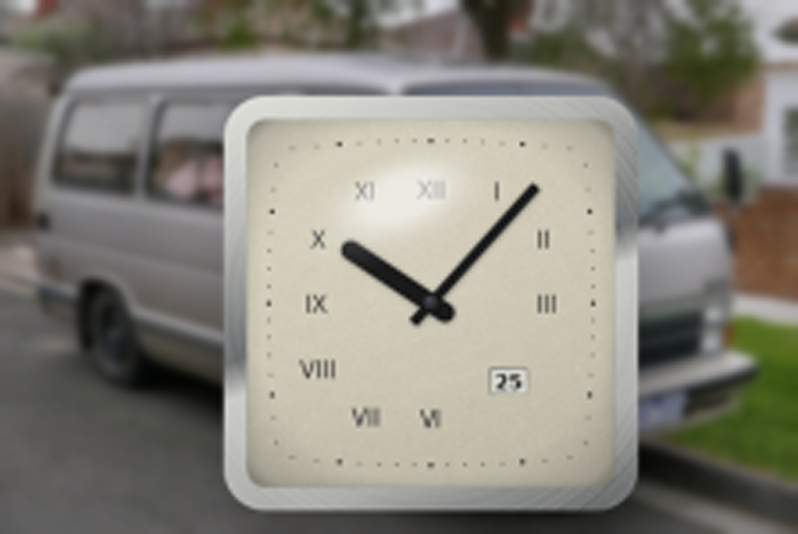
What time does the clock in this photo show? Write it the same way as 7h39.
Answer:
10h07
